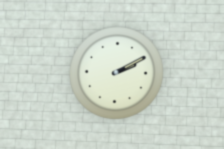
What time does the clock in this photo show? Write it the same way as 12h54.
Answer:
2h10
